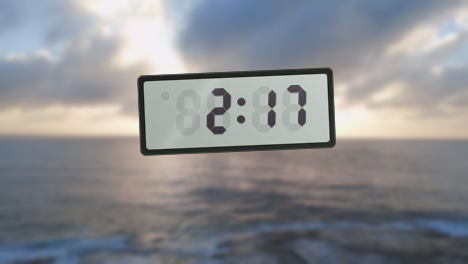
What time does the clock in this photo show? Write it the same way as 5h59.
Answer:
2h17
